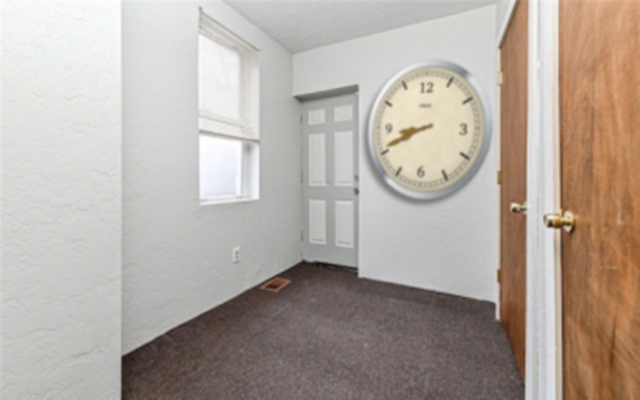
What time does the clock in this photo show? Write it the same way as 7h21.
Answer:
8h41
